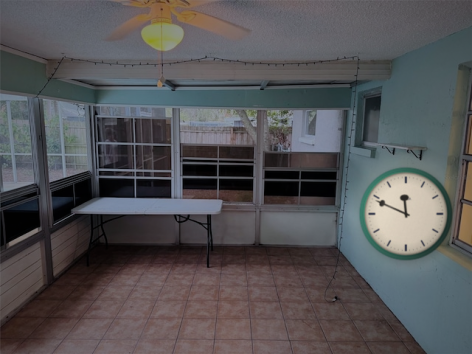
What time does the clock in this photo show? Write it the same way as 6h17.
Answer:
11h49
